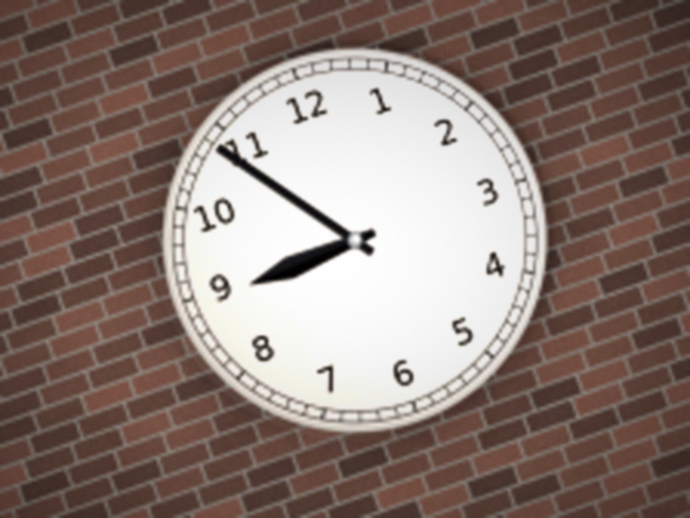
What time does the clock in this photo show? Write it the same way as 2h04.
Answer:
8h54
